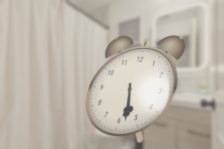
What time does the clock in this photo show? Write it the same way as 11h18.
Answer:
5h28
